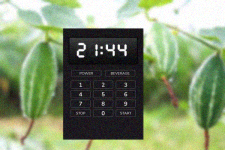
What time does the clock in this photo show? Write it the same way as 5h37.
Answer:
21h44
